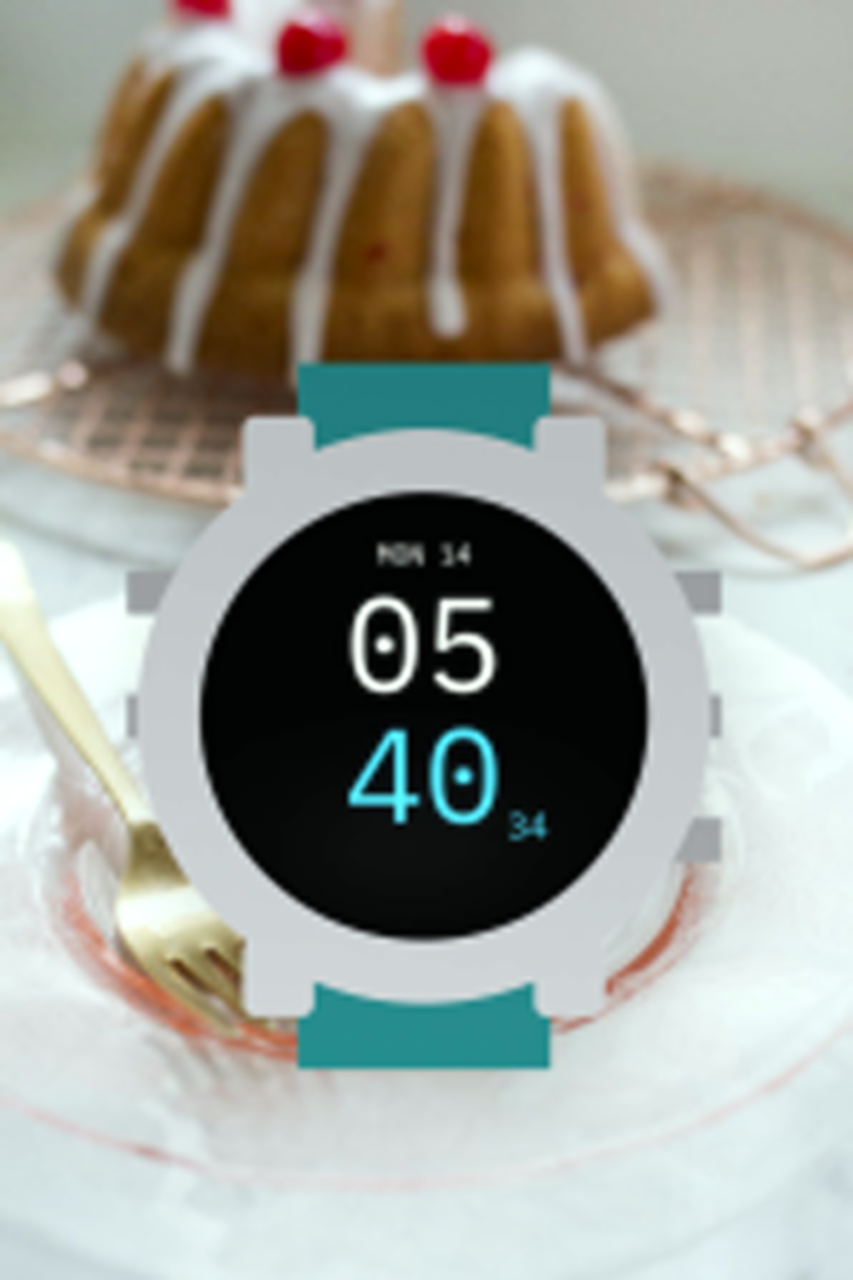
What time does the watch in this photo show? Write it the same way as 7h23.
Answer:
5h40
